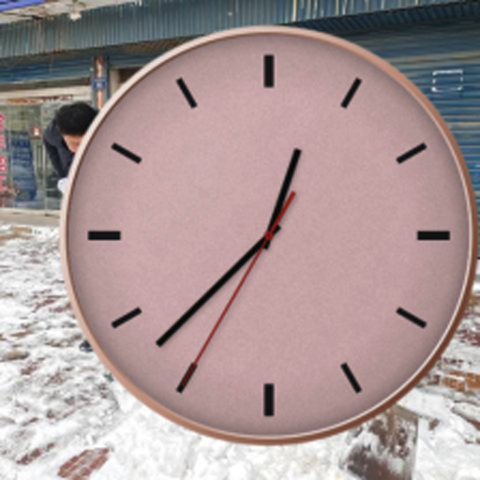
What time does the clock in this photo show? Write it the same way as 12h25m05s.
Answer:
12h37m35s
